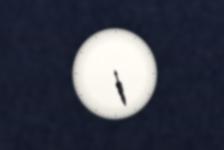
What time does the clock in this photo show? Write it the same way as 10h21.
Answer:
5h27
